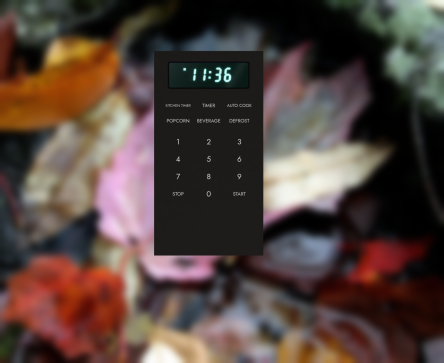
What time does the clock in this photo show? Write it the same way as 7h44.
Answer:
11h36
